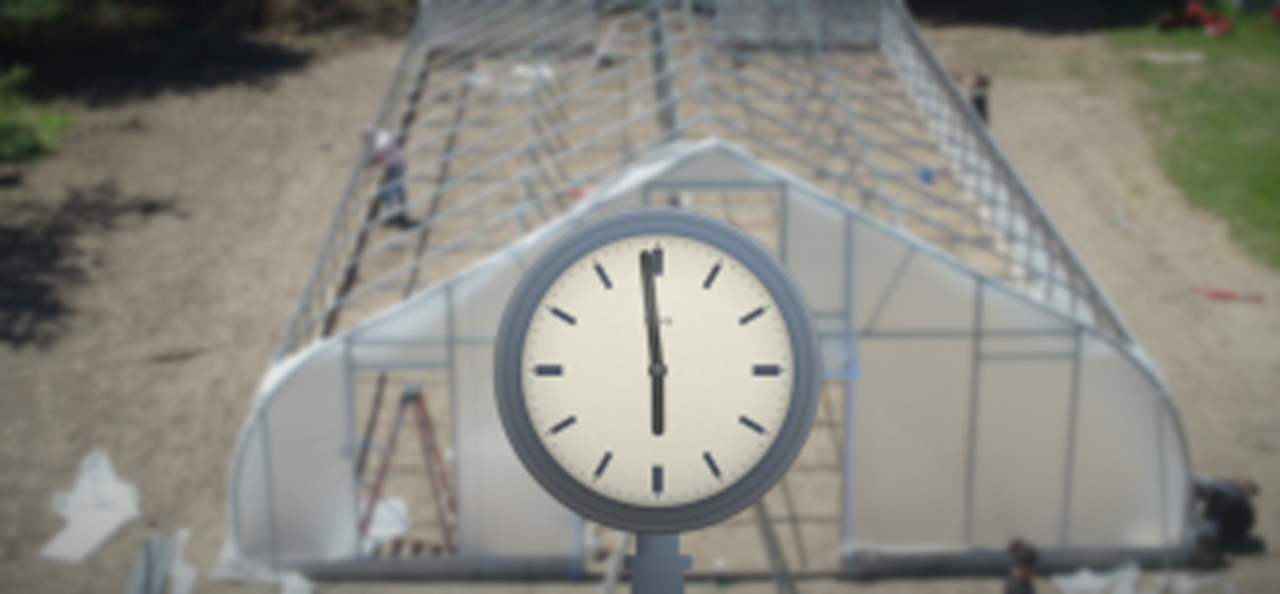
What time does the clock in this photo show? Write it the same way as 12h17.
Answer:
5h59
